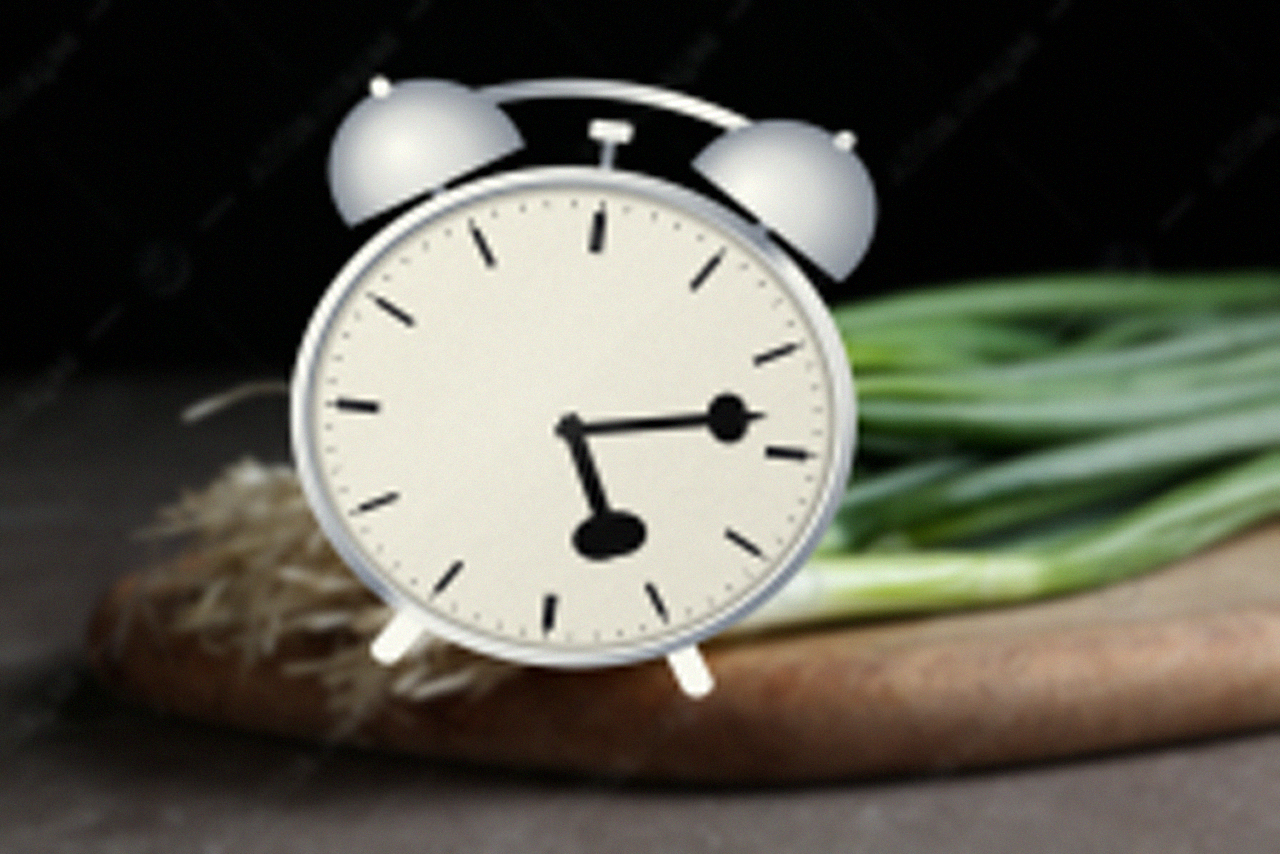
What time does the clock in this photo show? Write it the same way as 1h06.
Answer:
5h13
